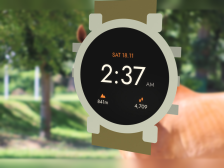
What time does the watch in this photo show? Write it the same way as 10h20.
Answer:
2h37
